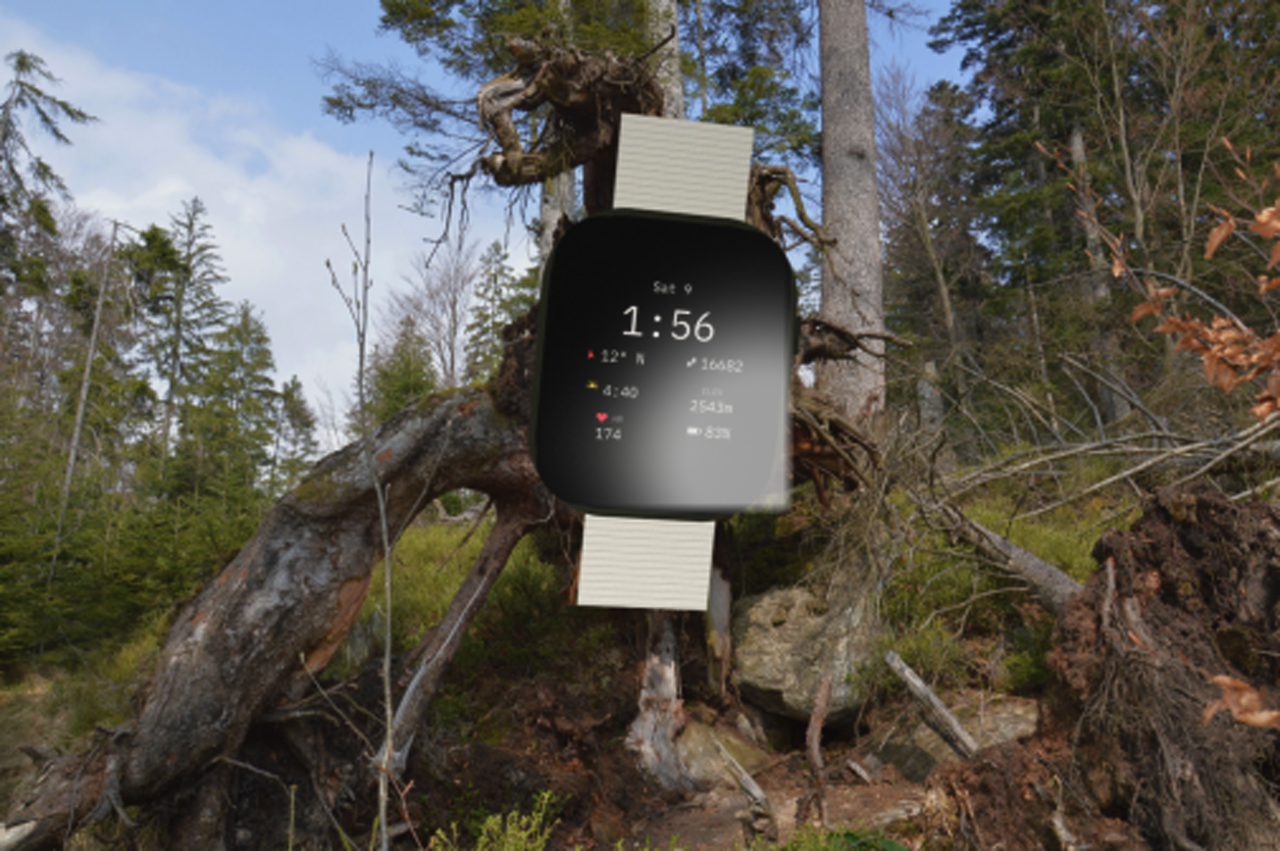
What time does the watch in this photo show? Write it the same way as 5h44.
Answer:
1h56
